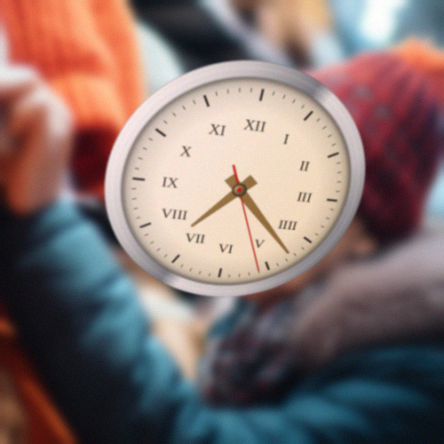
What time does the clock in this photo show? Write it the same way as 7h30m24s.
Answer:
7h22m26s
